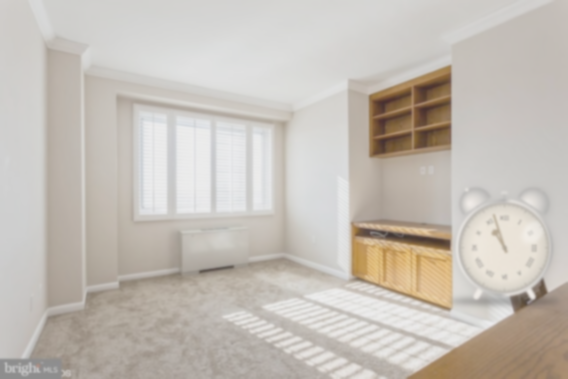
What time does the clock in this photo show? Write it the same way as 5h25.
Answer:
10h57
